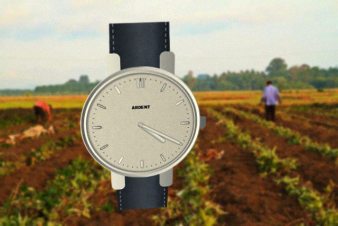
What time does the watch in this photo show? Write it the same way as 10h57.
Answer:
4h20
